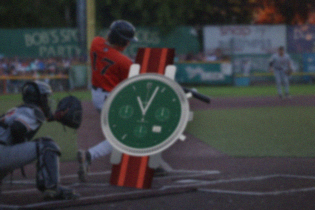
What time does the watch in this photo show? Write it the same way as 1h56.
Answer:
11h03
